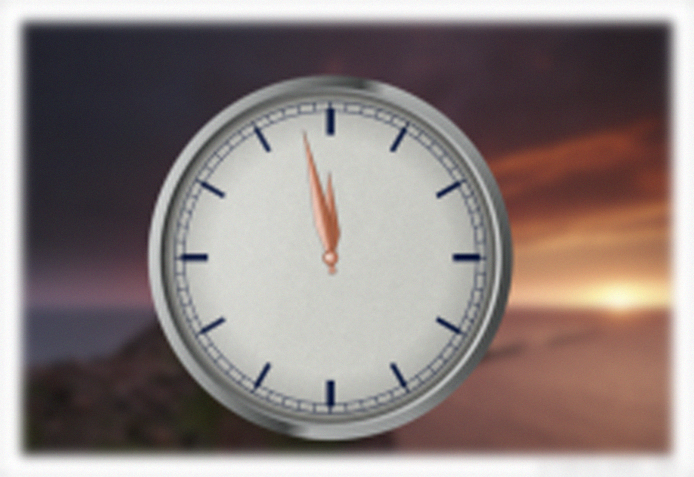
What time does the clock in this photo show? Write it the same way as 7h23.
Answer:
11h58
